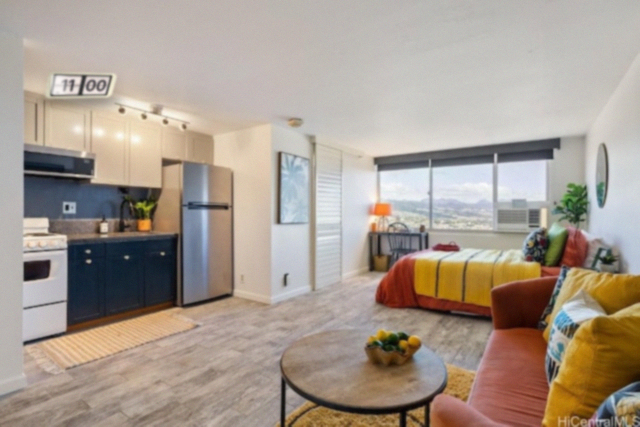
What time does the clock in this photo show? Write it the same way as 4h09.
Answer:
11h00
